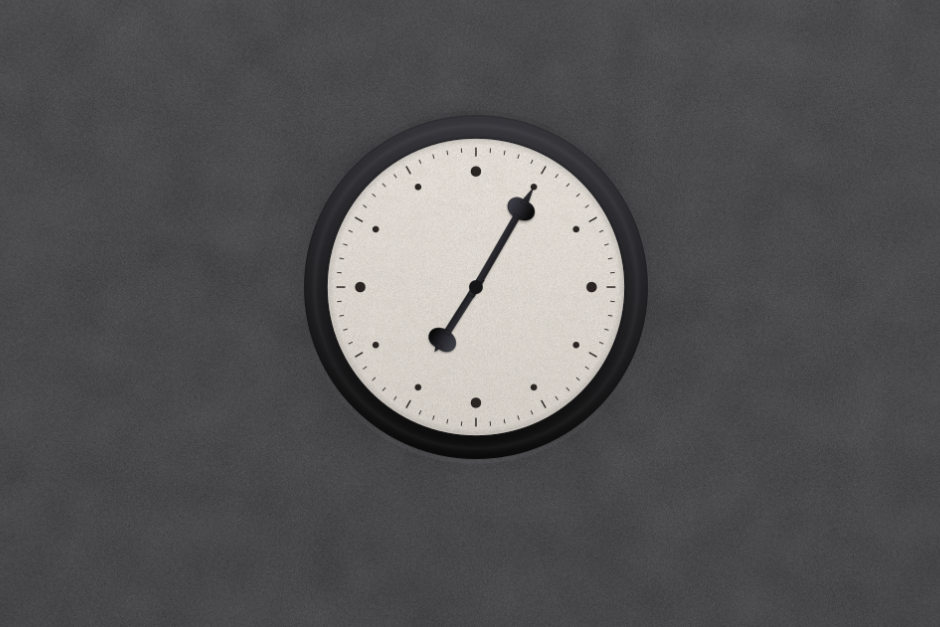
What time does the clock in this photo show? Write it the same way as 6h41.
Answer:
7h05
